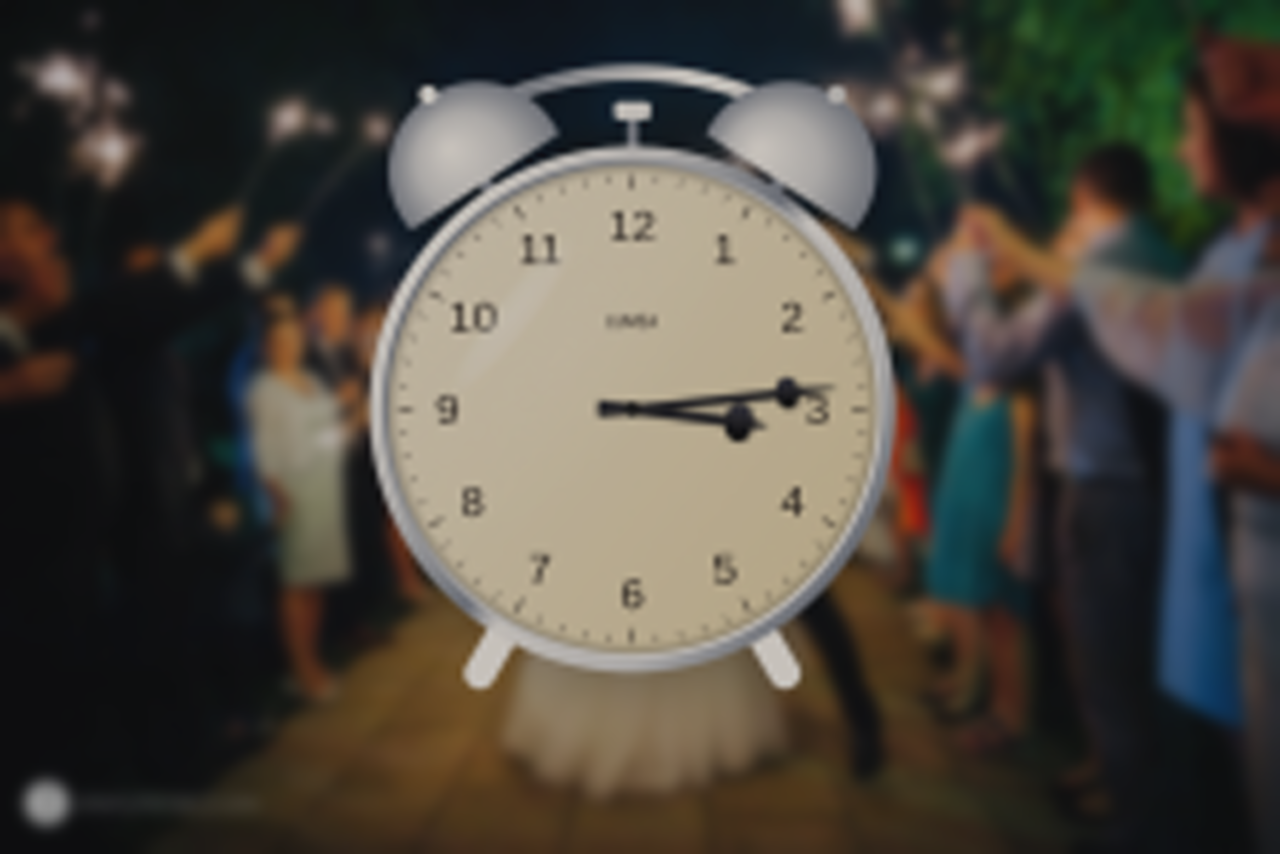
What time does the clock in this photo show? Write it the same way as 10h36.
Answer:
3h14
